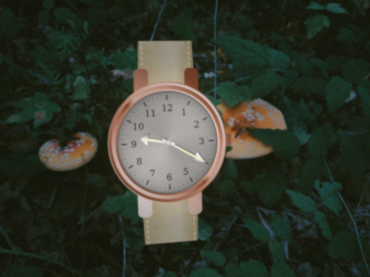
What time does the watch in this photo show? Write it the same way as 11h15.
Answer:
9h20
